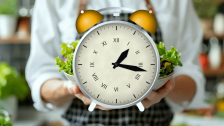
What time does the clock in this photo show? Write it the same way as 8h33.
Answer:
1h17
